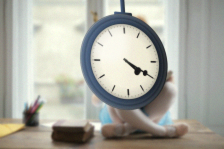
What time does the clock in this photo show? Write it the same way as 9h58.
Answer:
4h20
